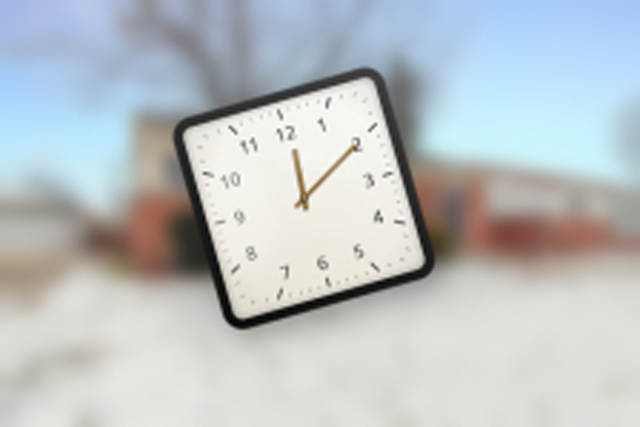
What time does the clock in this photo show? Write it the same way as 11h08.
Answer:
12h10
